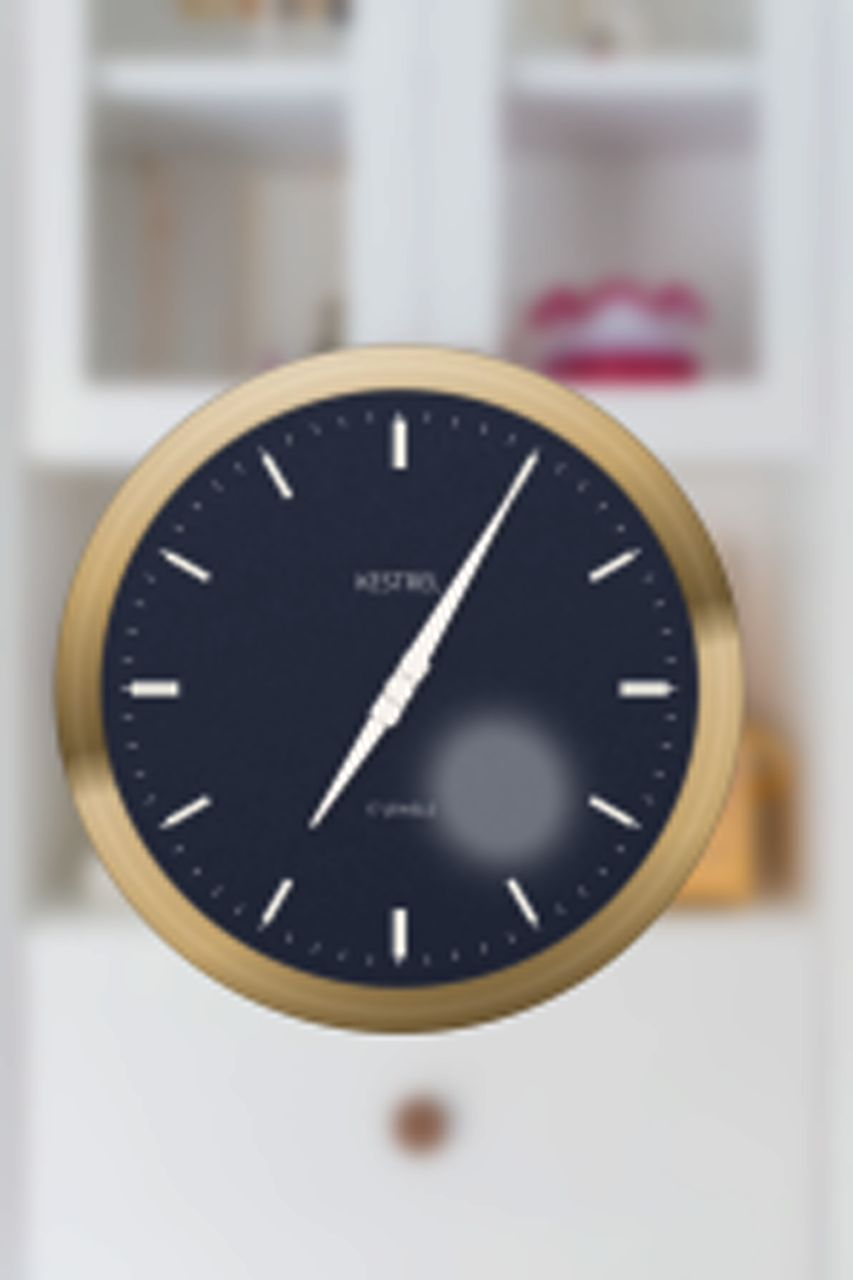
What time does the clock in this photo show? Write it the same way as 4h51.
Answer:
7h05
